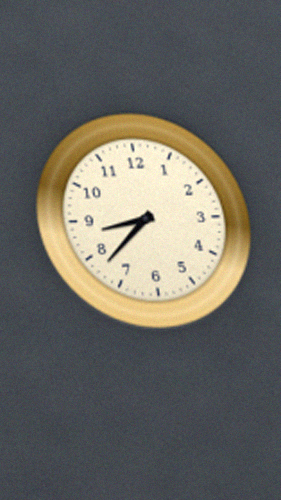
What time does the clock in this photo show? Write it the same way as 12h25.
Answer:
8h38
